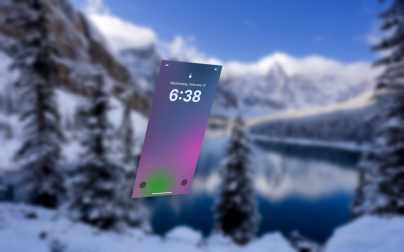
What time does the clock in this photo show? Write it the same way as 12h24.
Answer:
6h38
